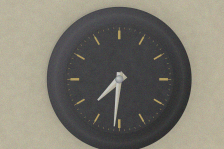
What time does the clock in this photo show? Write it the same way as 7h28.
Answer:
7h31
